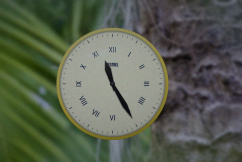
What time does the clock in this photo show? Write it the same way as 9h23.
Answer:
11h25
